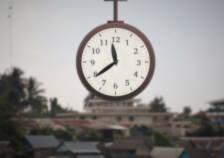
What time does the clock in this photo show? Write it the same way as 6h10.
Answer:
11h39
